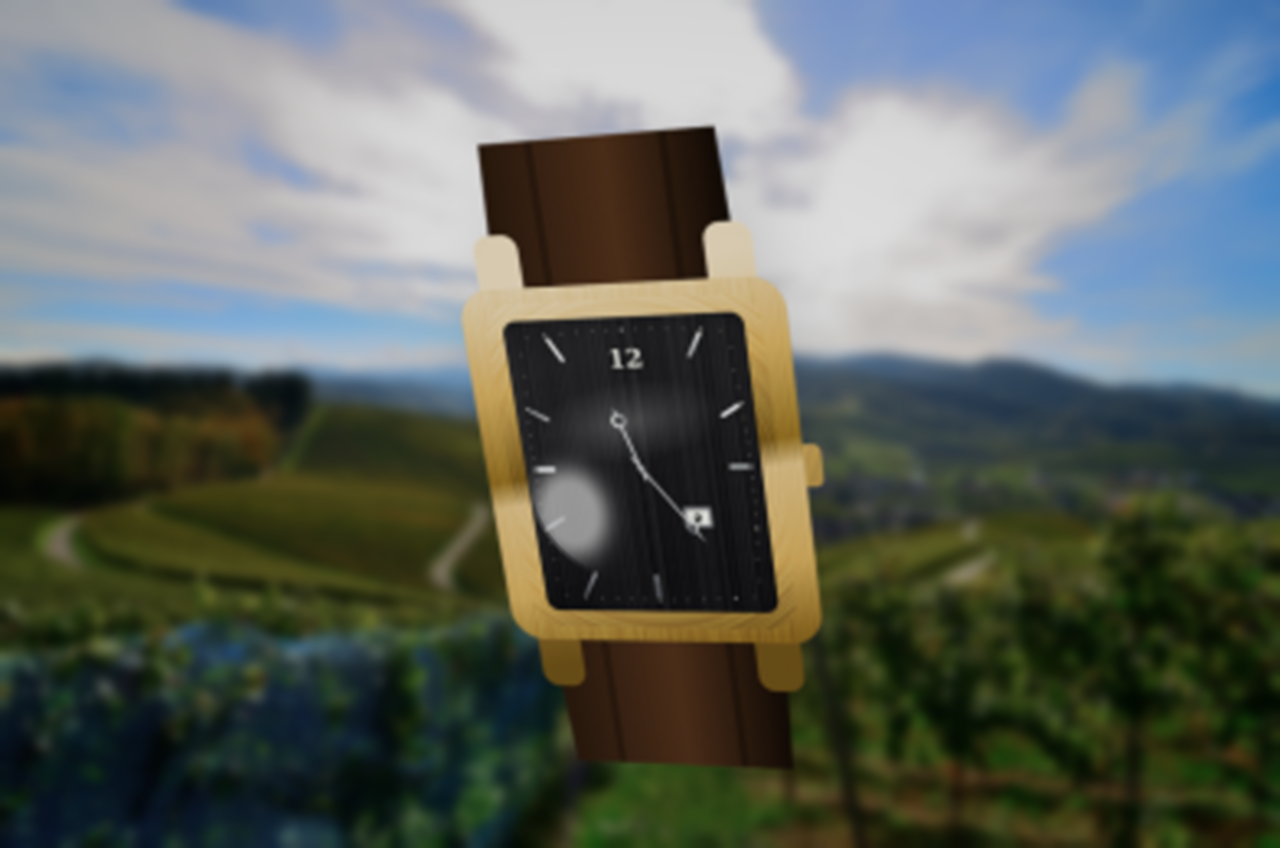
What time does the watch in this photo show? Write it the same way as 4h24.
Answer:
11h24
